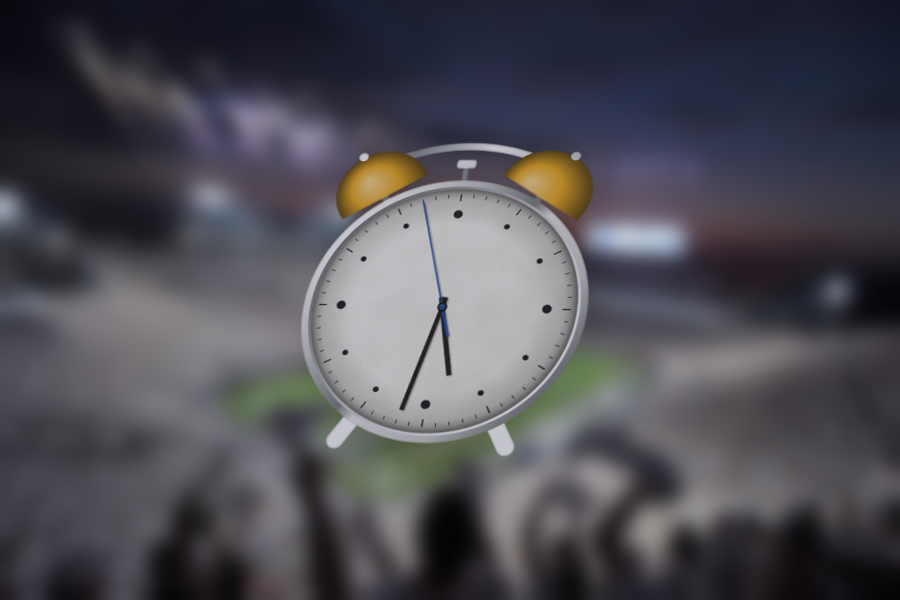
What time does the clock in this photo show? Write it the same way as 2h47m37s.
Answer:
5h31m57s
